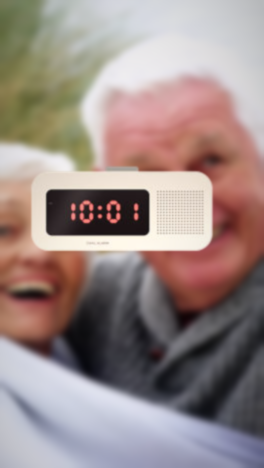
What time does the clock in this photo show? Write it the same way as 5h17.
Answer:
10h01
